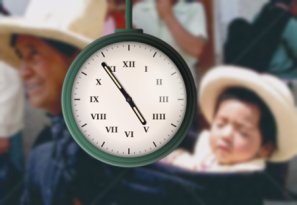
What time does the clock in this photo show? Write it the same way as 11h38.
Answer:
4h54
